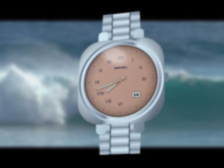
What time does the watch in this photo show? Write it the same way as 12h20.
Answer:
7h42
